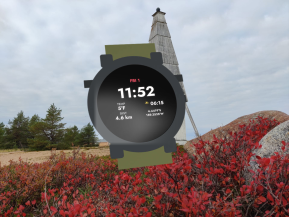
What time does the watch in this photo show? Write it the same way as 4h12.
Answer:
11h52
